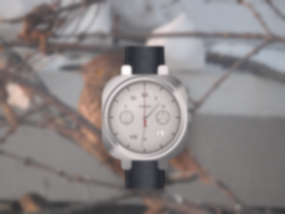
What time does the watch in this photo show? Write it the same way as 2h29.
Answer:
1h31
